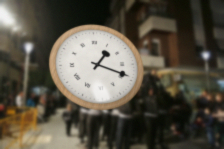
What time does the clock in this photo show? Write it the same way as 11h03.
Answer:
1h19
